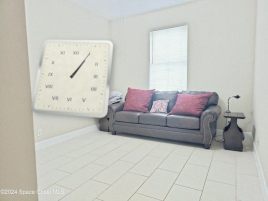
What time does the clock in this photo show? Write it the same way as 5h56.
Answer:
1h05
